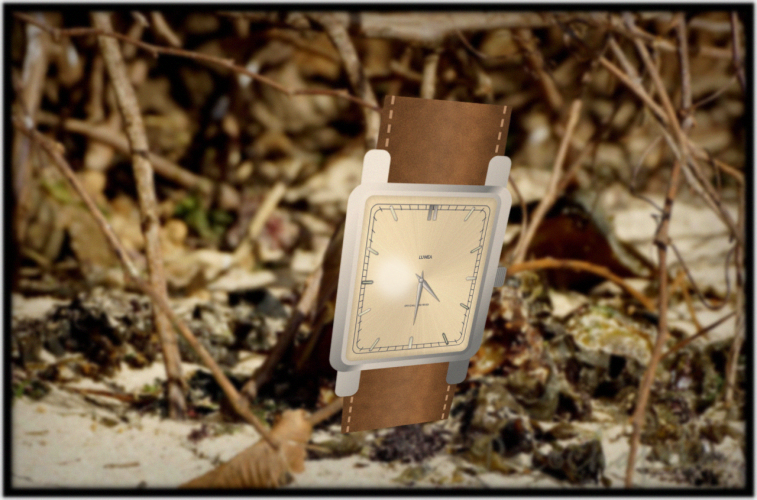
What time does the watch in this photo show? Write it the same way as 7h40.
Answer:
4h30
